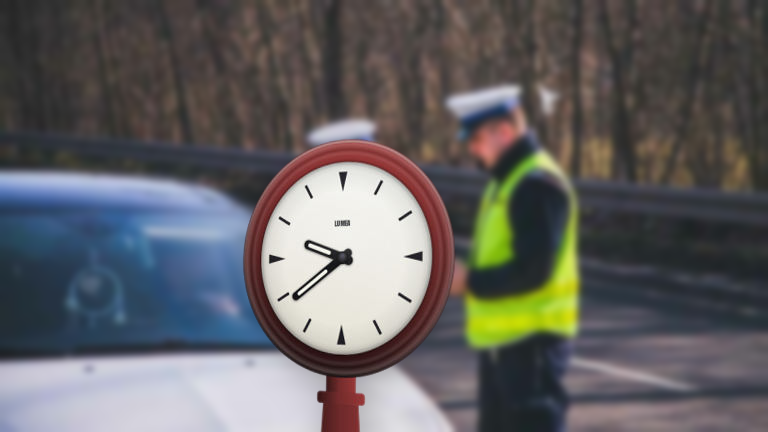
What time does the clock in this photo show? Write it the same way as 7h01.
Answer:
9h39
